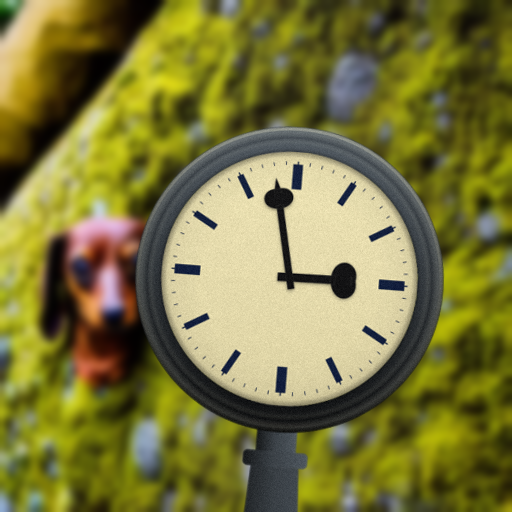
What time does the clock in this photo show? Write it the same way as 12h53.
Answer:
2h58
